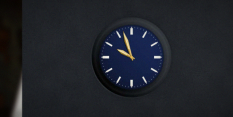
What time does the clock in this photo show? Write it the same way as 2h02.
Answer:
9h57
